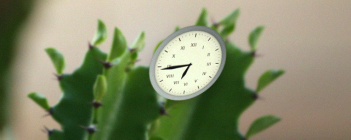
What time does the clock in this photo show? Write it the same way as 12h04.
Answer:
6h44
